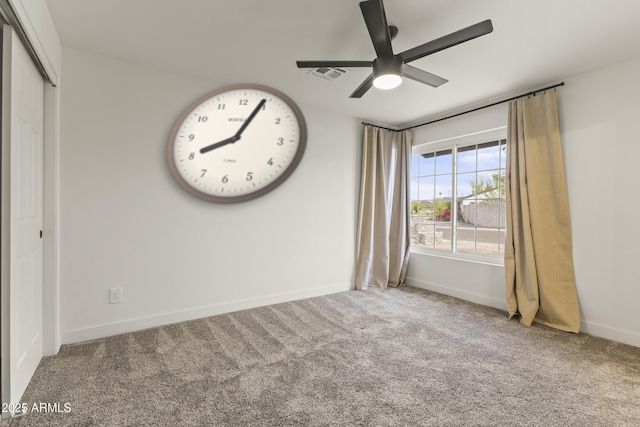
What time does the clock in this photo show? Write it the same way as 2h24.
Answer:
8h04
